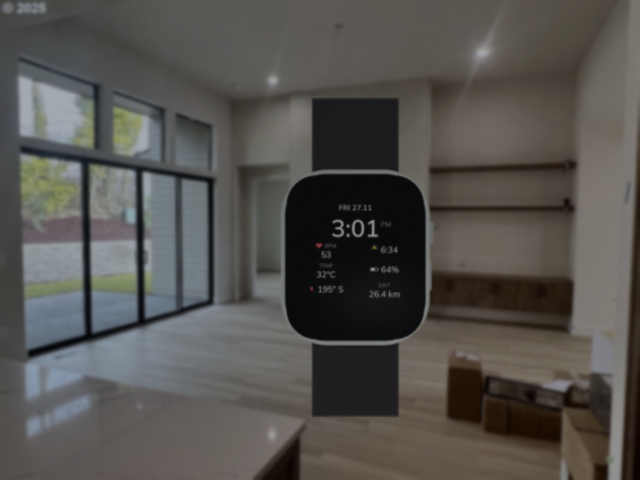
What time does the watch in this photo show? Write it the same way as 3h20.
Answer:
3h01
